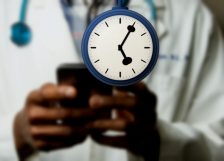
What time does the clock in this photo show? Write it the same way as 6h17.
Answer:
5h05
